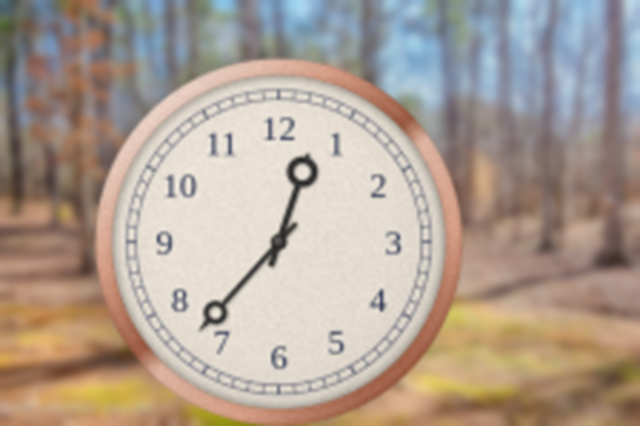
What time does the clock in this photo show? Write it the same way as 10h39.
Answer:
12h37
